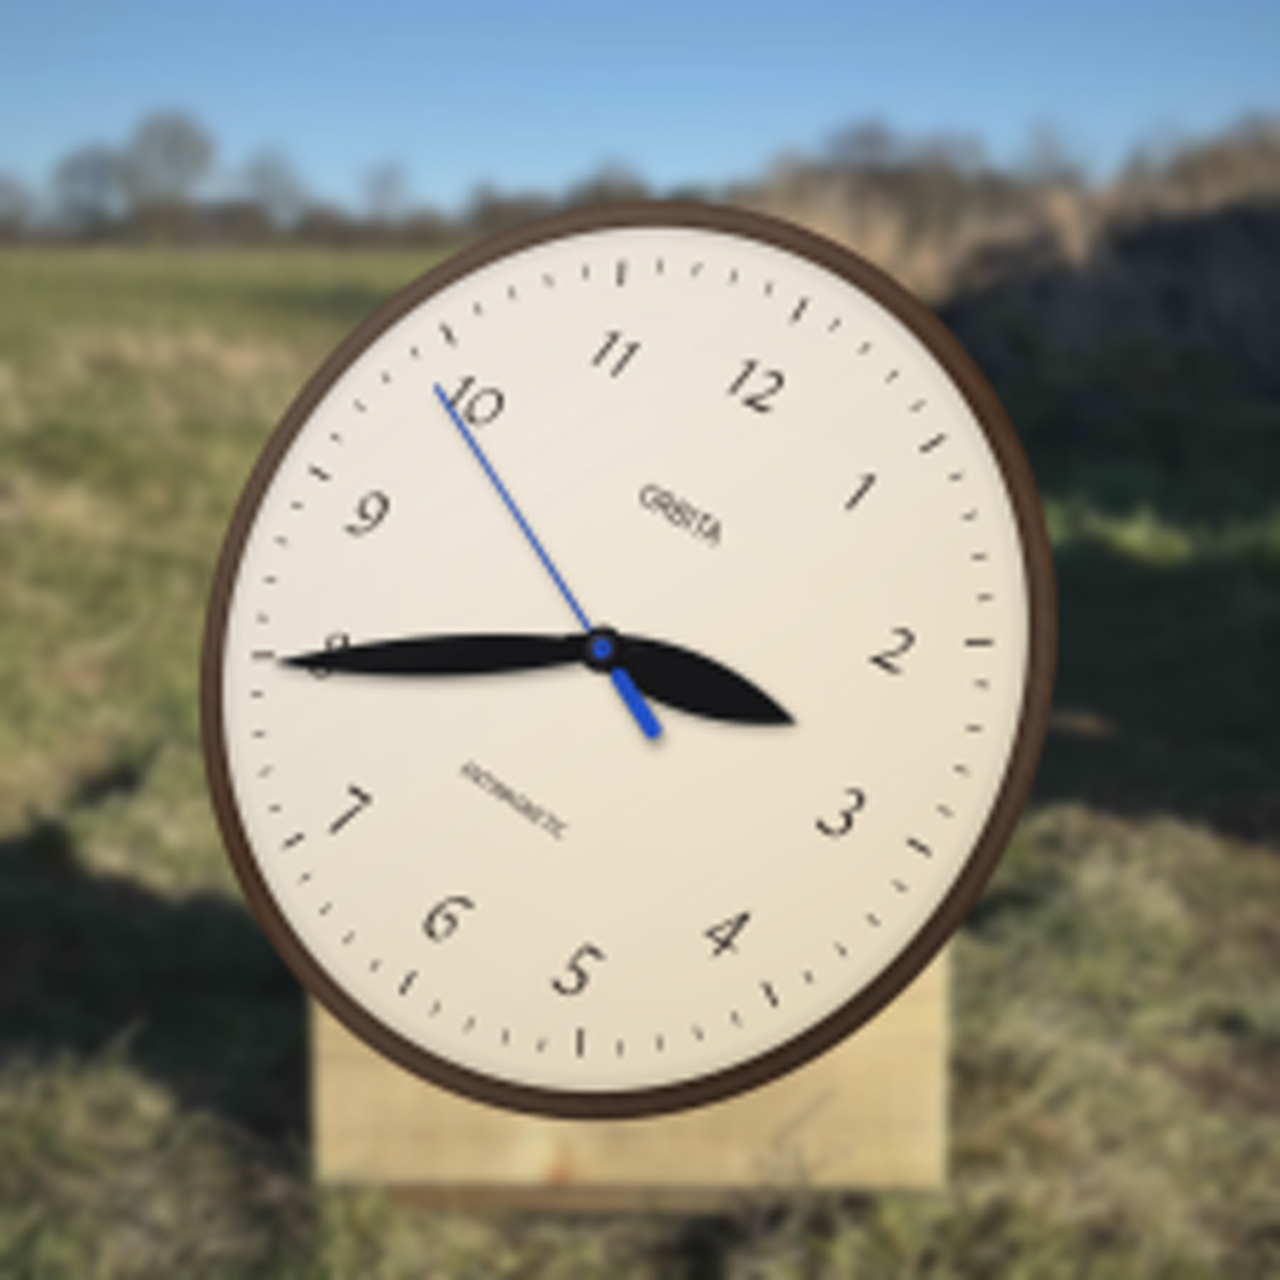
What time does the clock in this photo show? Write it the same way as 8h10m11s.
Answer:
2h39m49s
